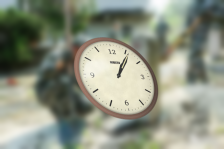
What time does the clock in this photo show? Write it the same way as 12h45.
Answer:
1h06
